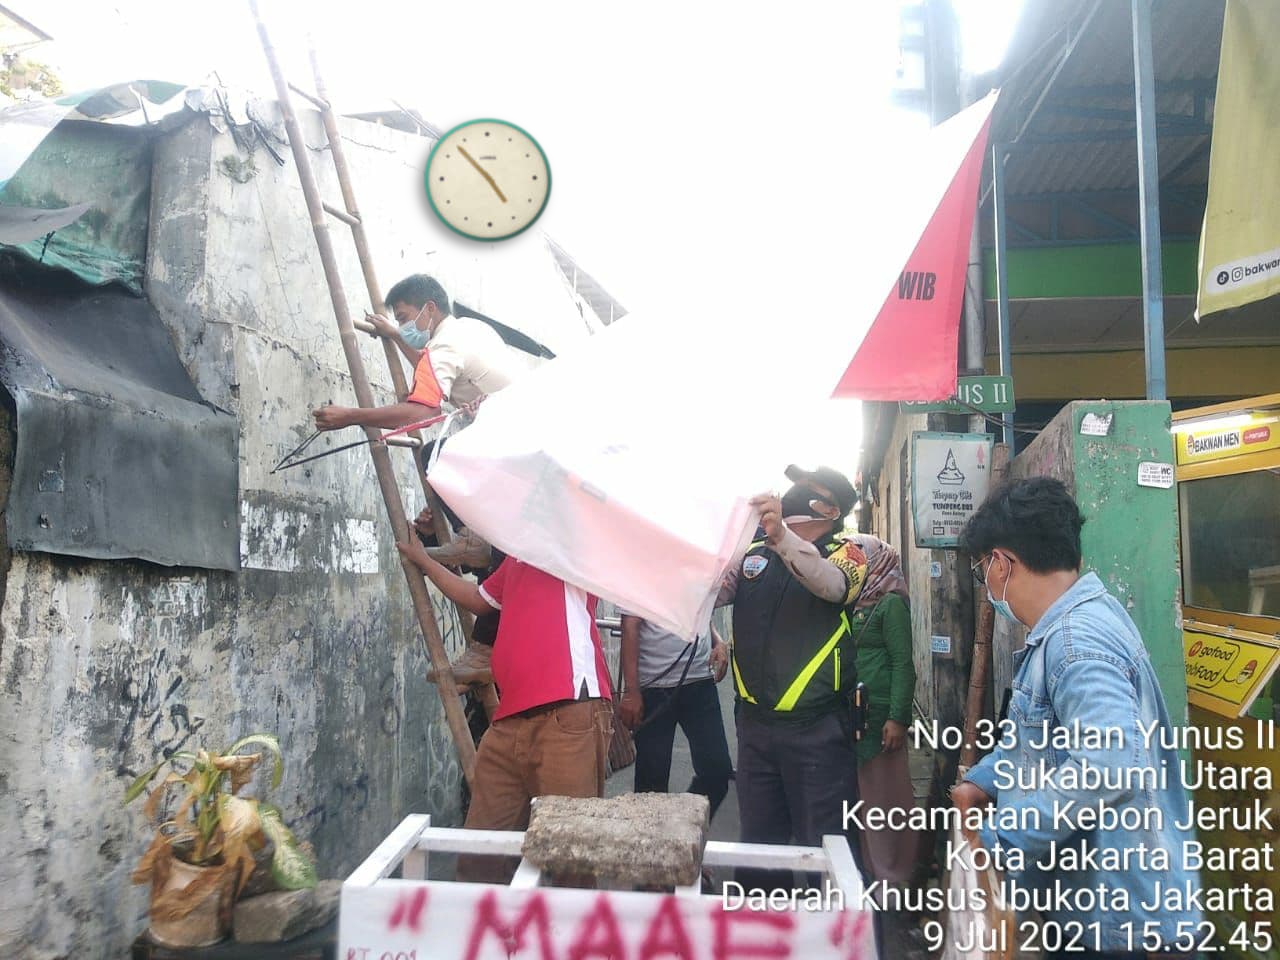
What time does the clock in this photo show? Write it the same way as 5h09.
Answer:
4h53
